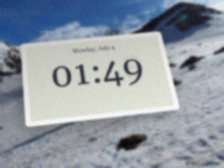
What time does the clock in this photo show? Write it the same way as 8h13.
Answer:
1h49
